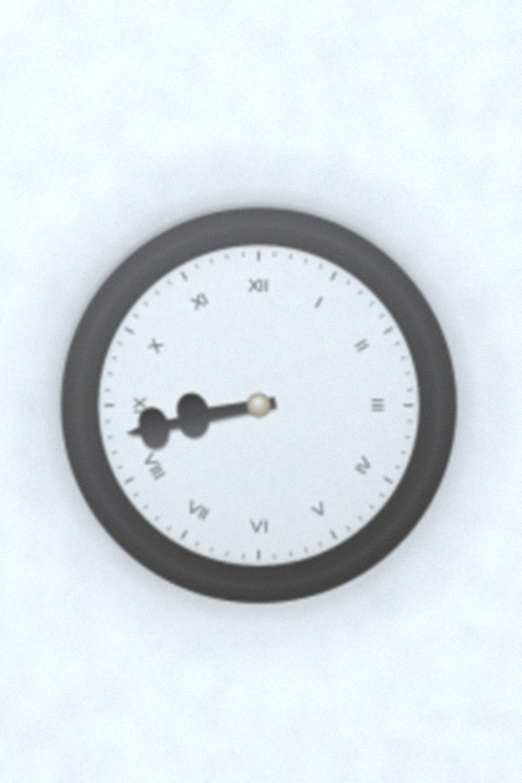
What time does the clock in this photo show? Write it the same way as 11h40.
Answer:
8h43
